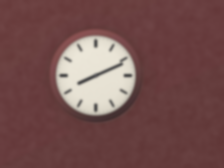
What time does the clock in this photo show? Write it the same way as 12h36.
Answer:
8h11
